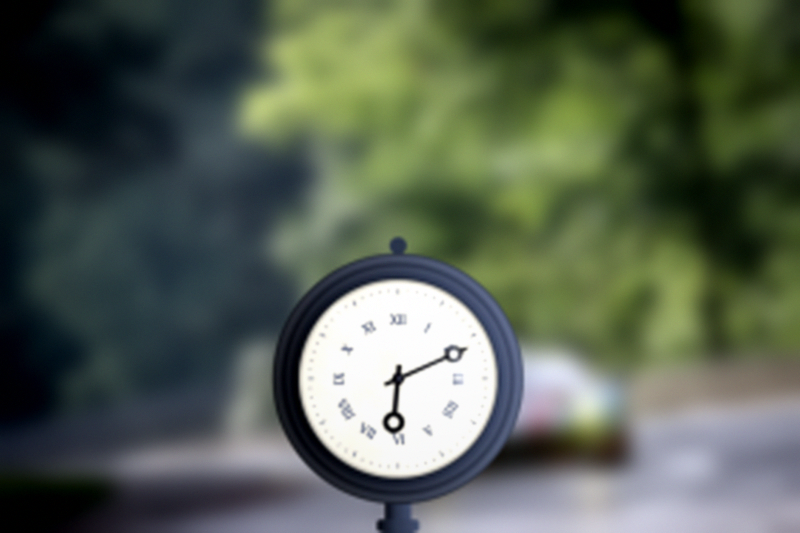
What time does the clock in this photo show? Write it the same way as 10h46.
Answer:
6h11
